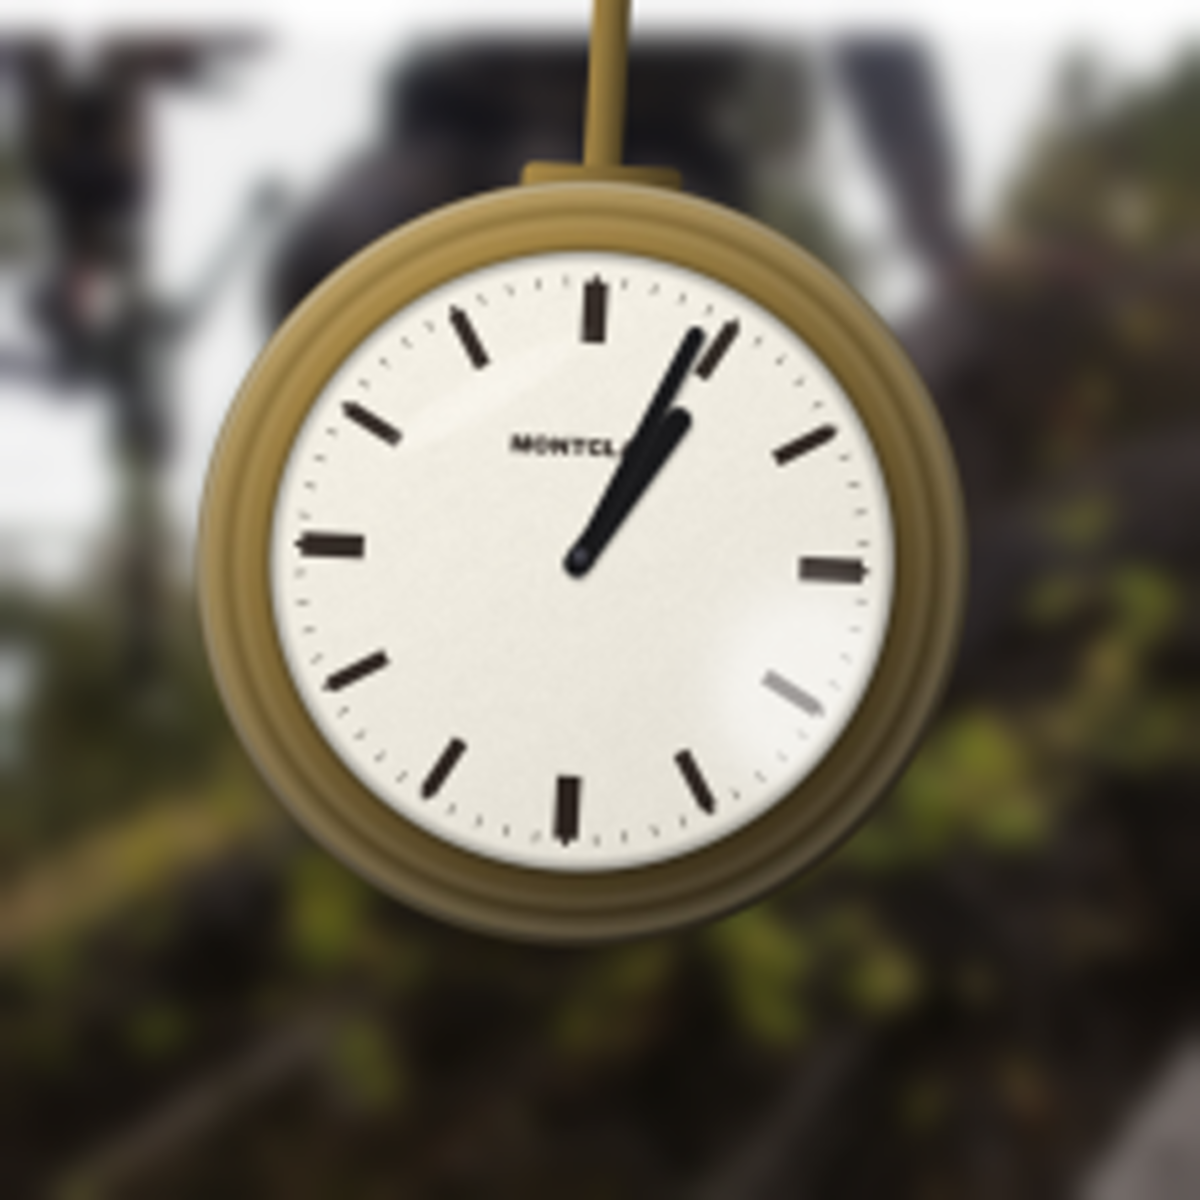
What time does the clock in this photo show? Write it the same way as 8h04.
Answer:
1h04
